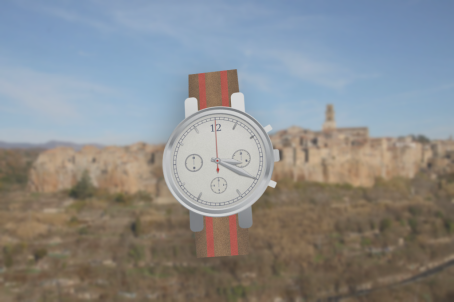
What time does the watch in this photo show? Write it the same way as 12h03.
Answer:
3h20
